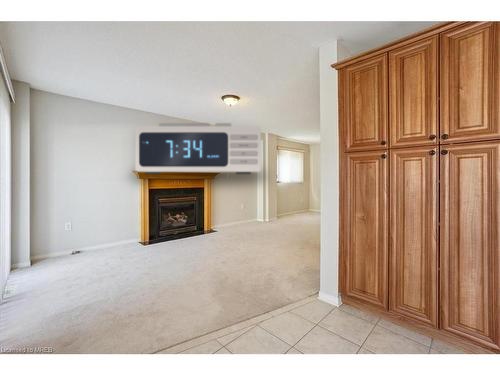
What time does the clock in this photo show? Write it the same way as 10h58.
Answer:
7h34
